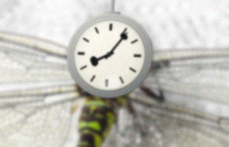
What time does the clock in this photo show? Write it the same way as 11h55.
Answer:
8h06
